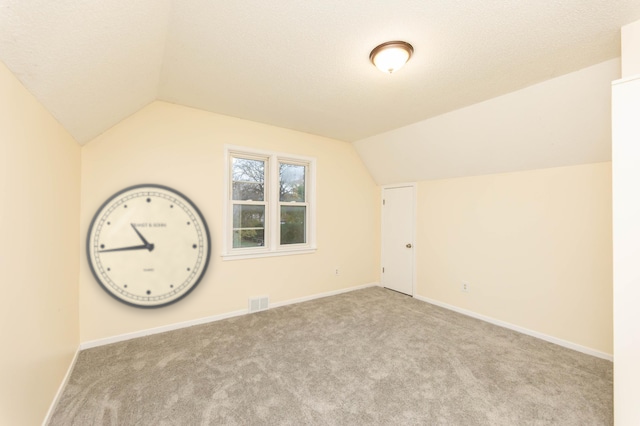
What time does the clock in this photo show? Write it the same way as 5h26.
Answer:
10h44
